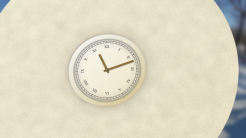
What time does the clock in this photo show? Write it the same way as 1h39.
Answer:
11h12
